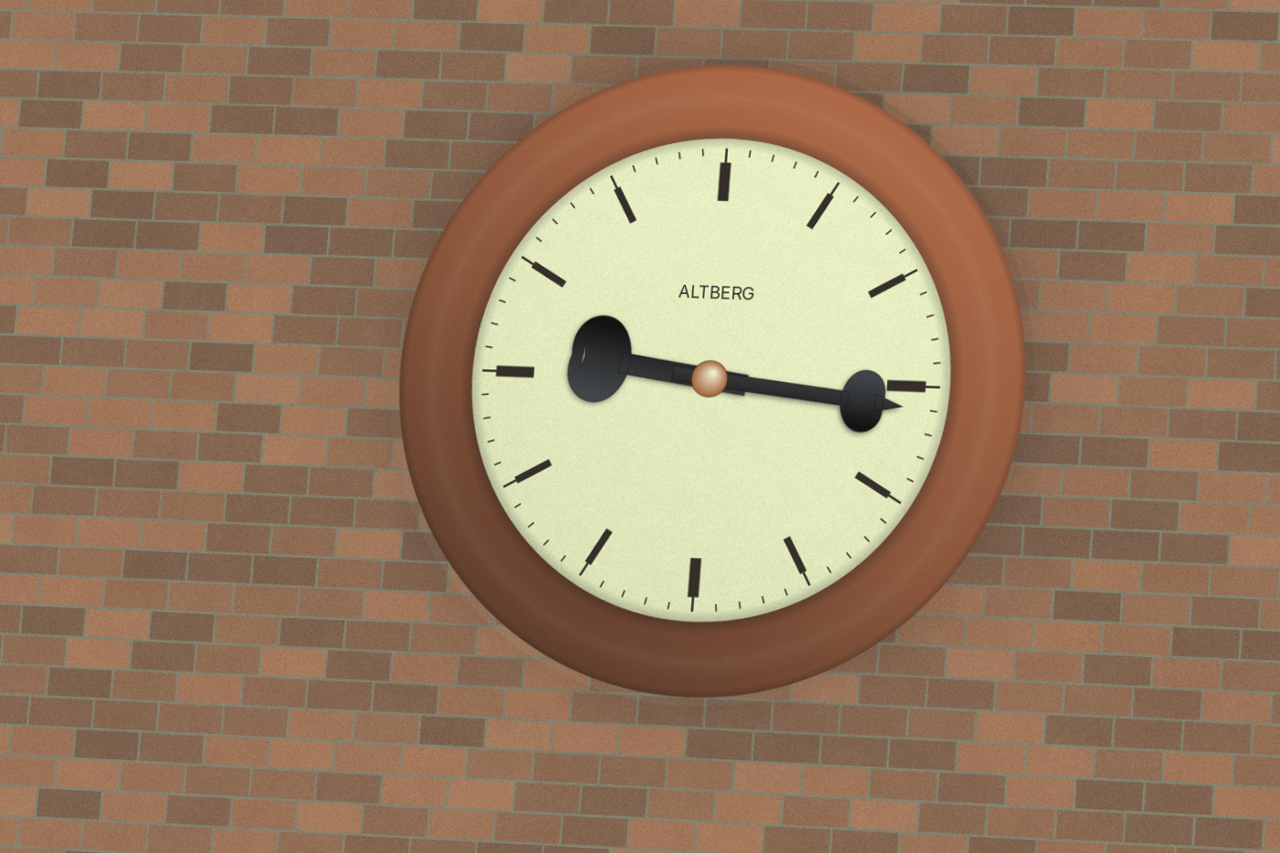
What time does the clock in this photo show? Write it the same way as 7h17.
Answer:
9h16
